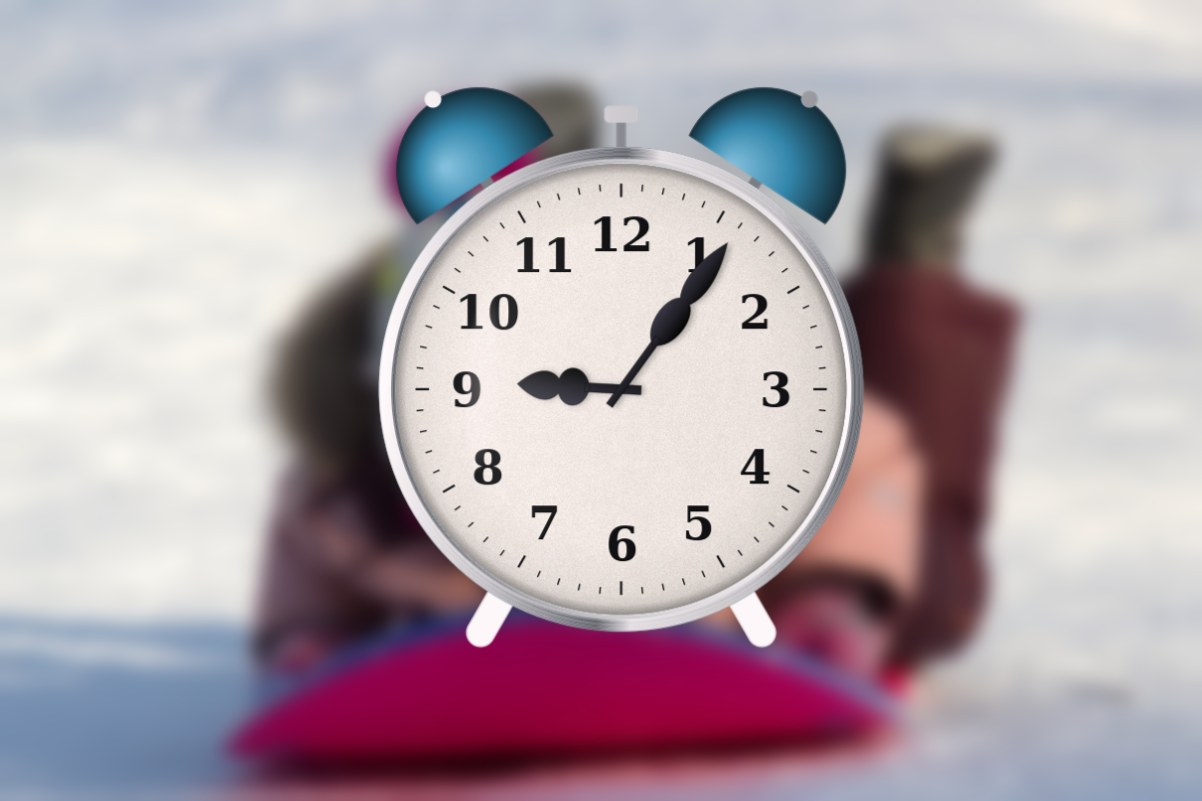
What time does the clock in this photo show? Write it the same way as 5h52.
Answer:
9h06
